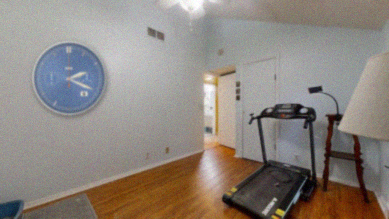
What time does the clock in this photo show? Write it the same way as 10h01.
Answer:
2h19
